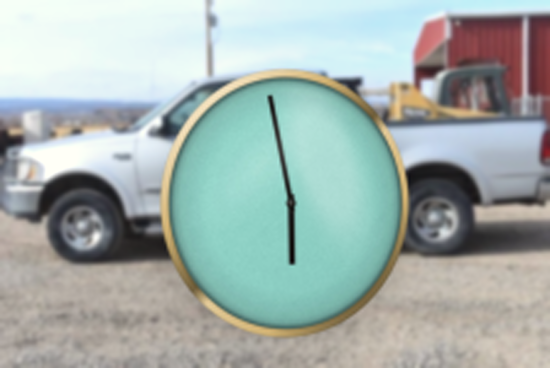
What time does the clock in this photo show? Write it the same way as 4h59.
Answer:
5h58
